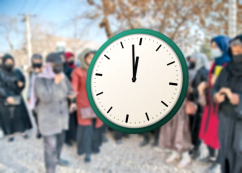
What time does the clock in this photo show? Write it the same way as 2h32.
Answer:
11h58
